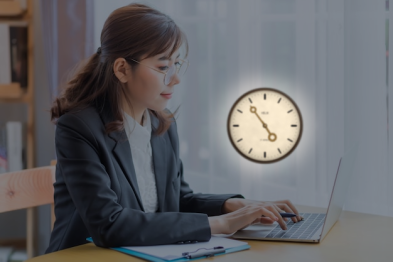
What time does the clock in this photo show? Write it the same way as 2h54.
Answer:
4h54
